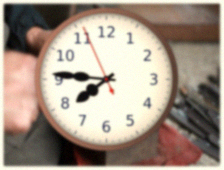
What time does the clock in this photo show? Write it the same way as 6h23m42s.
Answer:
7h45m56s
